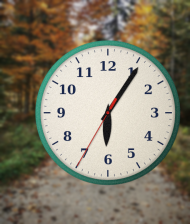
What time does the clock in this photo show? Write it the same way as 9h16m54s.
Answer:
6h05m35s
